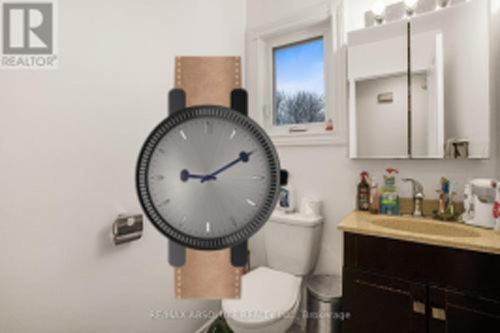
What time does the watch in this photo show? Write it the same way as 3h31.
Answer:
9h10
